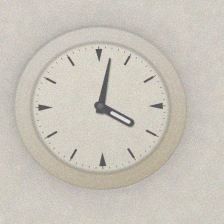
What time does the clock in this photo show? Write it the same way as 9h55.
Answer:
4h02
